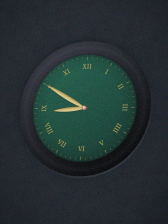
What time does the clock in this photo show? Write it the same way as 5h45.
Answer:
8h50
